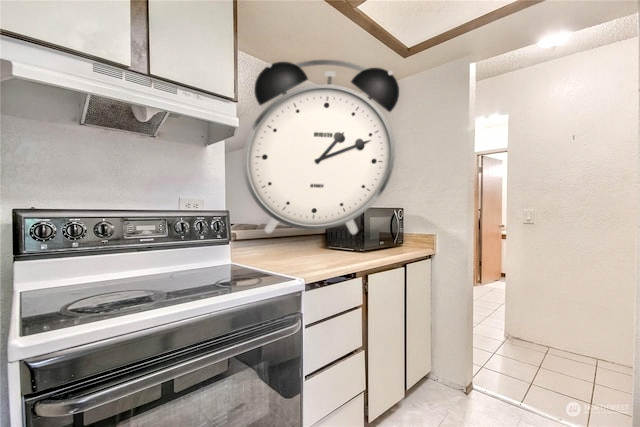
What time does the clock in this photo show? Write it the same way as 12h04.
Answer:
1h11
